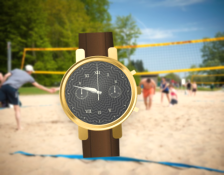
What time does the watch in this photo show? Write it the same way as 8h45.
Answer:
9h48
